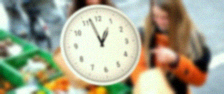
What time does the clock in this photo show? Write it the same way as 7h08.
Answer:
12h57
